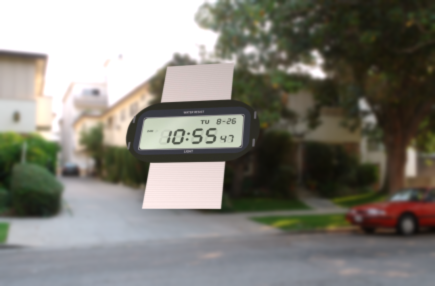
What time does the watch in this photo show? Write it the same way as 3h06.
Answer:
10h55
